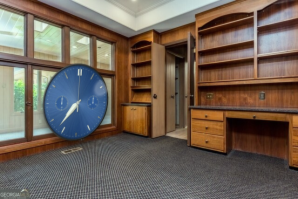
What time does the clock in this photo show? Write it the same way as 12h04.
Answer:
7h37
